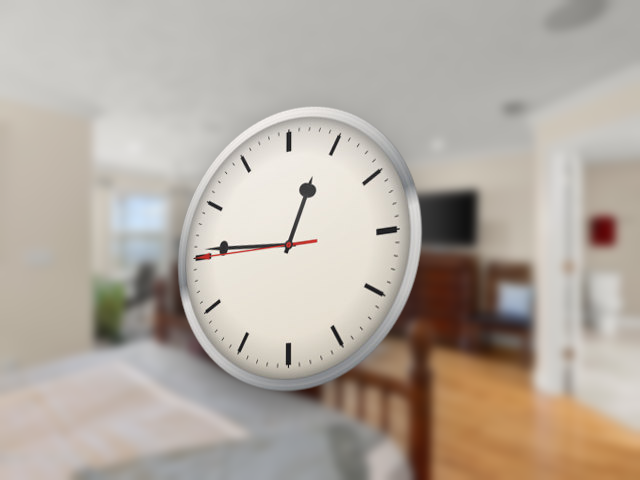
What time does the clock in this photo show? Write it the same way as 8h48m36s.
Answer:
12h45m45s
